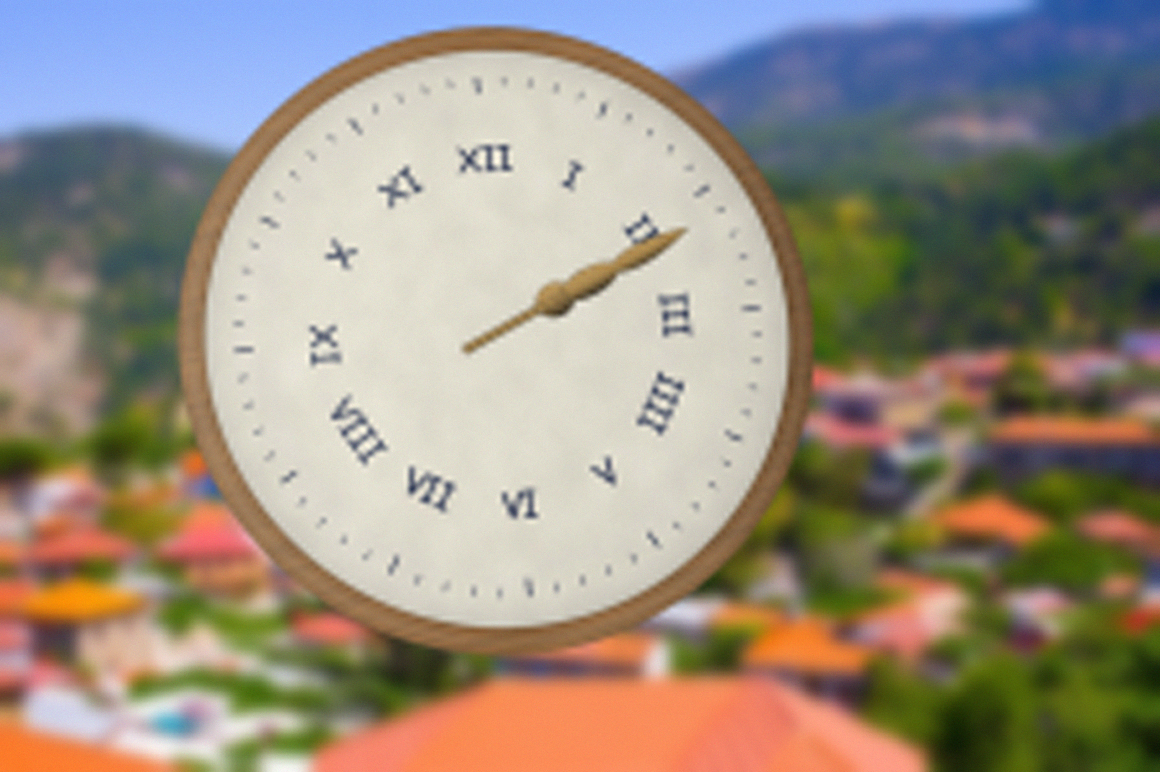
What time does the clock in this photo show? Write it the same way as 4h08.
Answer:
2h11
